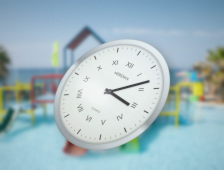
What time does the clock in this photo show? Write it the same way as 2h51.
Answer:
3h08
